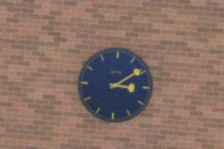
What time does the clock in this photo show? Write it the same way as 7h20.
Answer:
3h09
